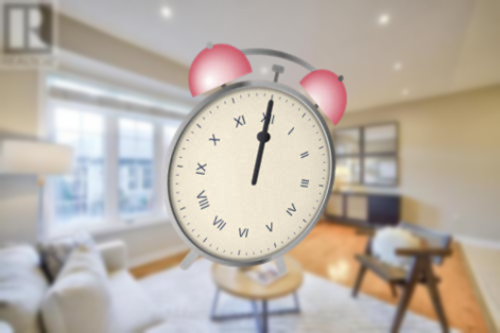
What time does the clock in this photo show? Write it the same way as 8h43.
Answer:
12h00
